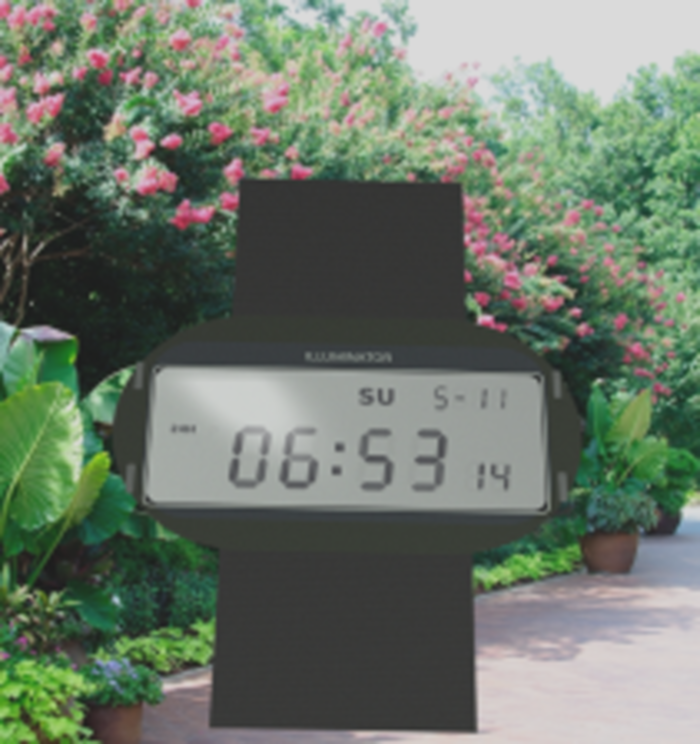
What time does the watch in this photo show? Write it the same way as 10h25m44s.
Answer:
6h53m14s
